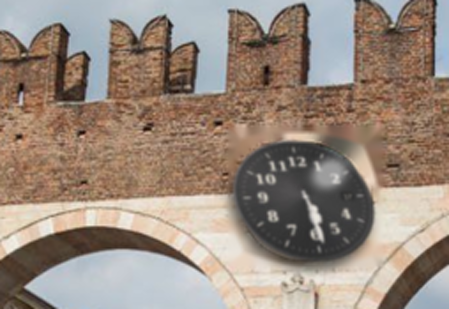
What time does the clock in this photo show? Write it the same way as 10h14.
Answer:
5h29
